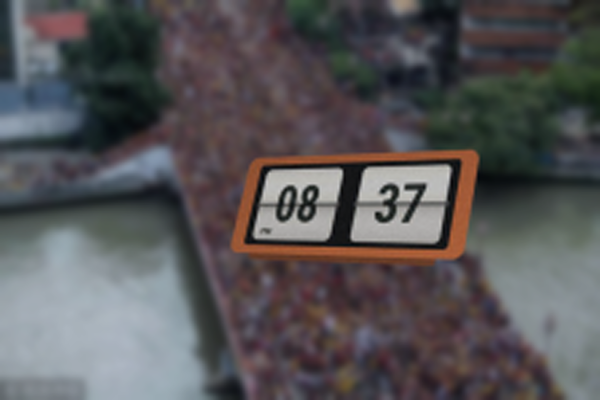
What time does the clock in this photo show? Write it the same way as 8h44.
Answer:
8h37
